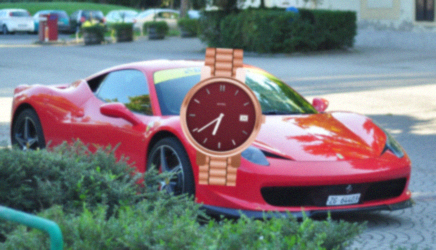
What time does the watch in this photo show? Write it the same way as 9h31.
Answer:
6h39
